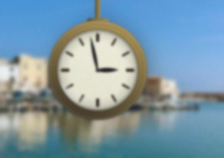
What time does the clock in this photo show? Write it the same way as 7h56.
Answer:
2h58
